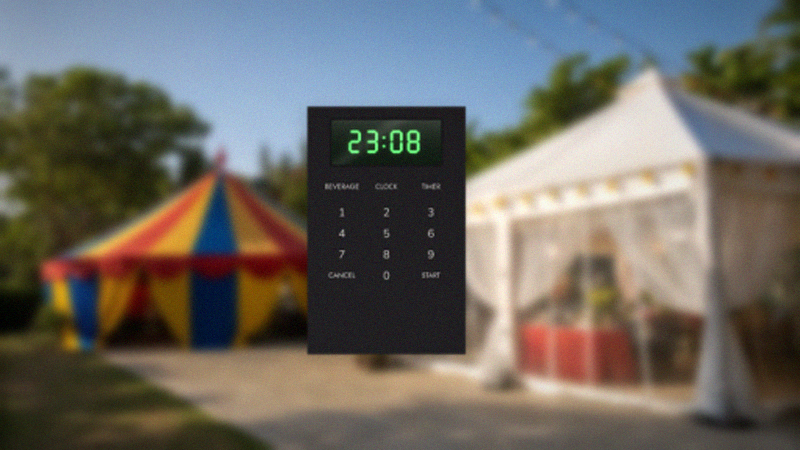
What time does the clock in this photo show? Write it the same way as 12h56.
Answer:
23h08
